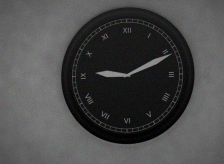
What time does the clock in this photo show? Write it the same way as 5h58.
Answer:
9h11
